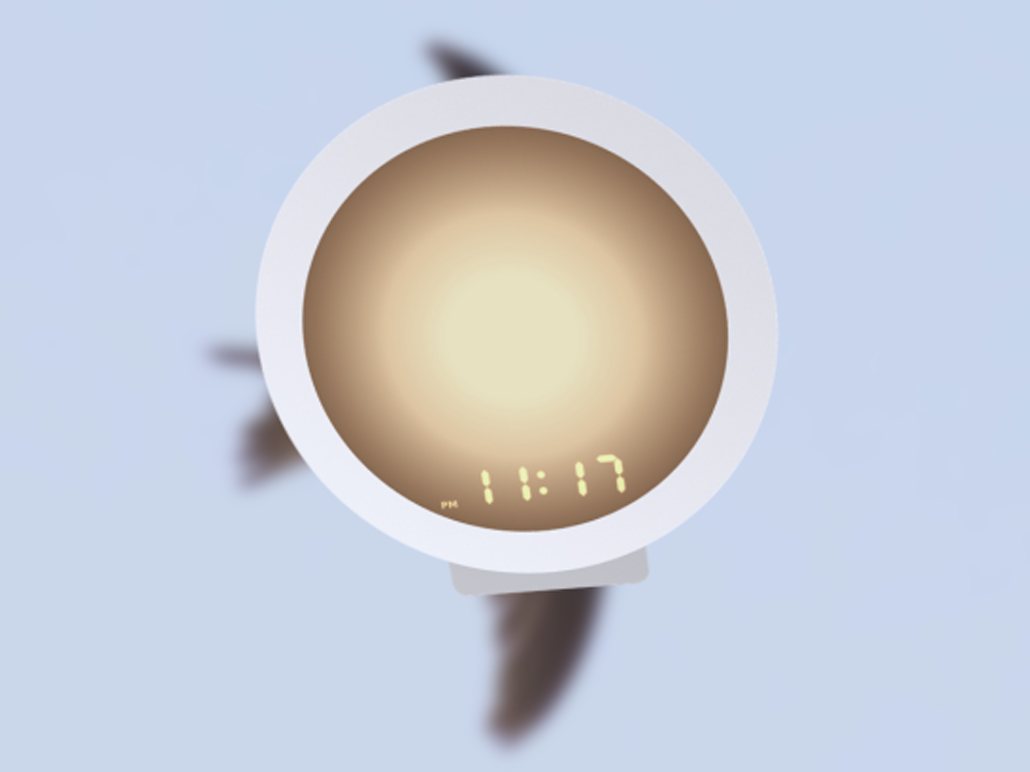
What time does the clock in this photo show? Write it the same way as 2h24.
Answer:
11h17
